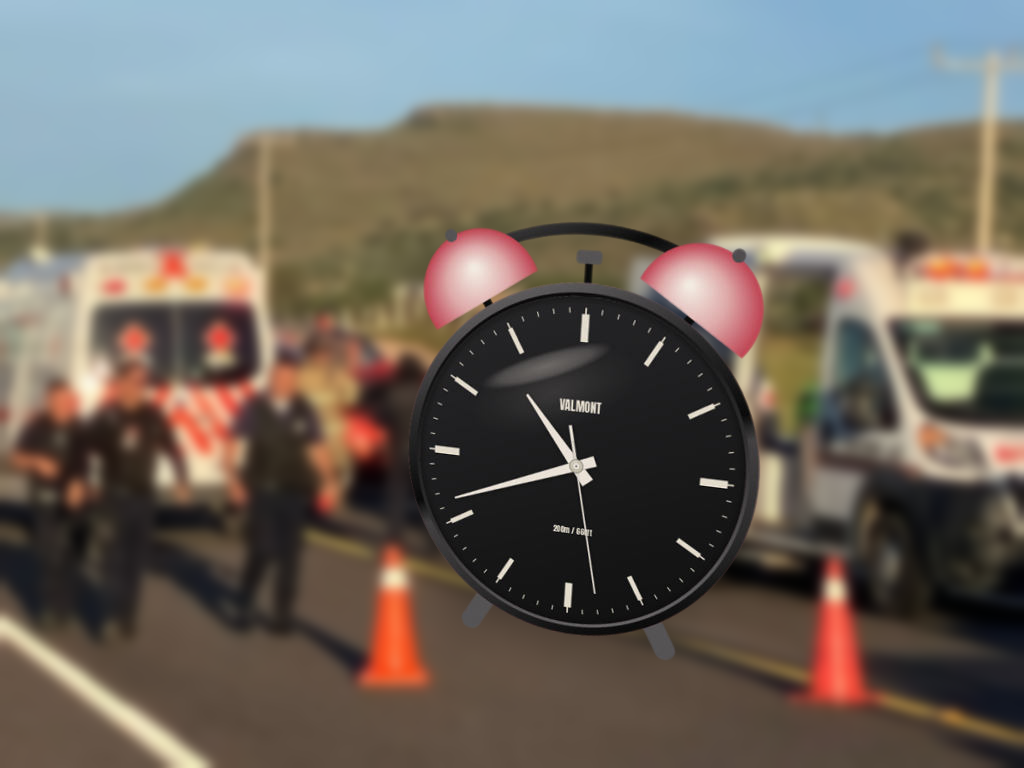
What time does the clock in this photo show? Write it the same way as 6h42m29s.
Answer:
10h41m28s
